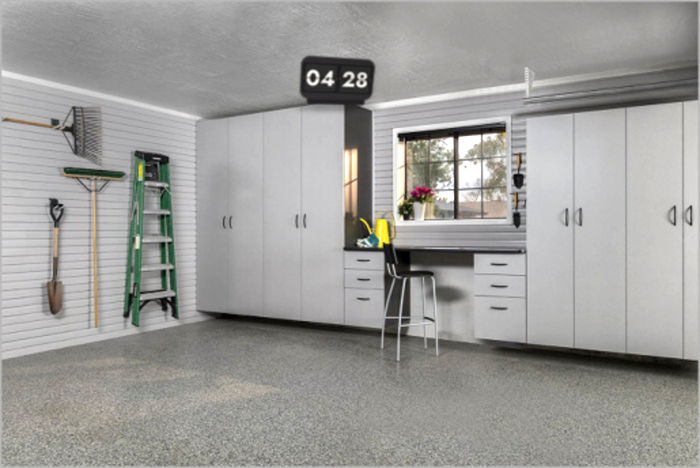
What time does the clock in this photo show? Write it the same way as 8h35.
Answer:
4h28
